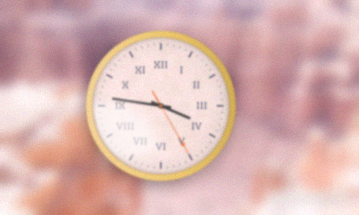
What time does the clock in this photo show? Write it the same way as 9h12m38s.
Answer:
3h46m25s
